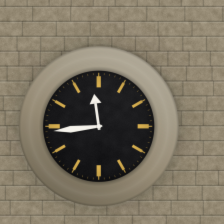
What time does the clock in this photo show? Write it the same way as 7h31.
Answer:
11h44
